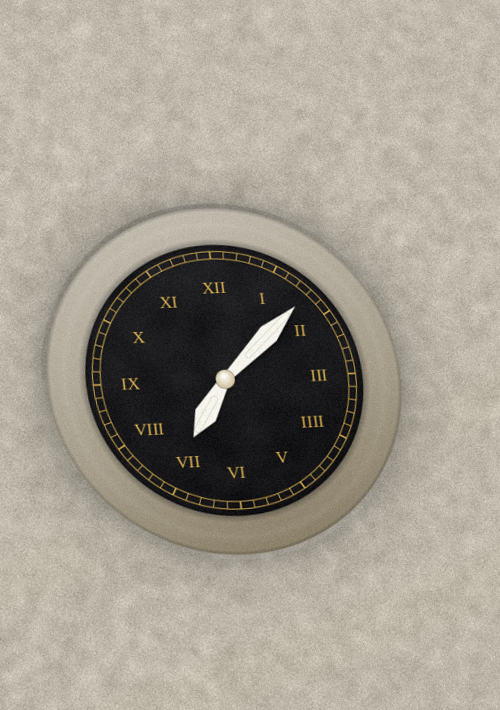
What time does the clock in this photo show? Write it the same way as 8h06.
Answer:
7h08
